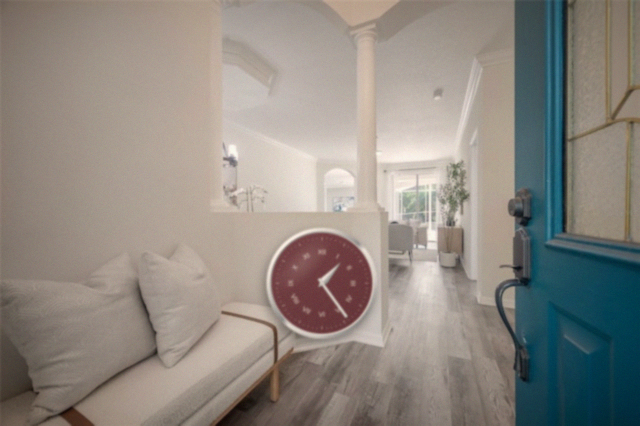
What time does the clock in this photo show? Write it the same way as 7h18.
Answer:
1h24
